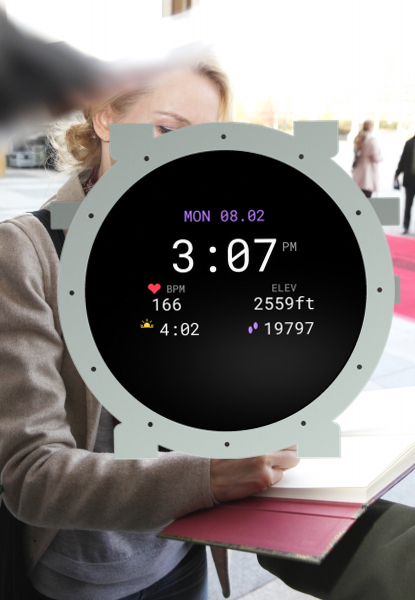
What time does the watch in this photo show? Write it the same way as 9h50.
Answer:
3h07
